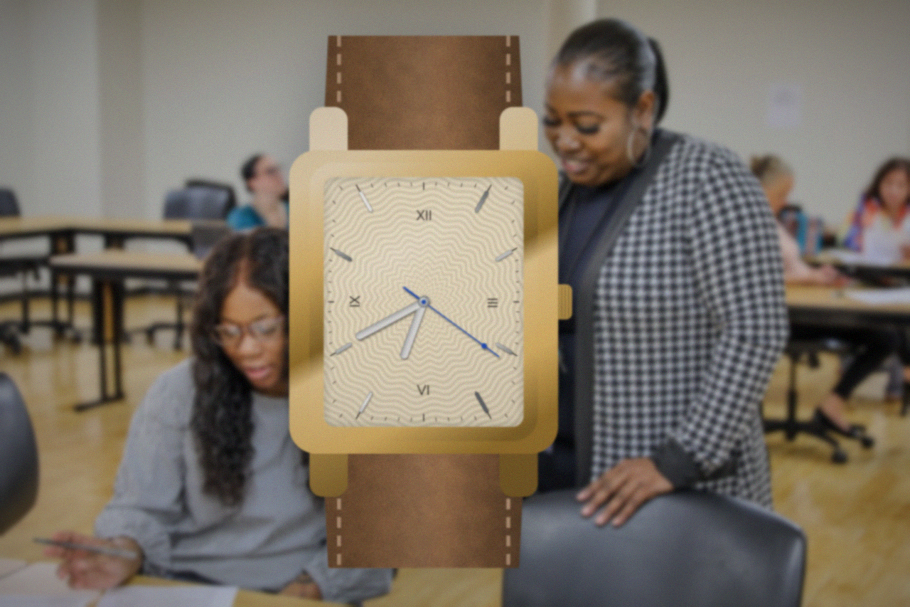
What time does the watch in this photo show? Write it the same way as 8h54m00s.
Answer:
6h40m21s
